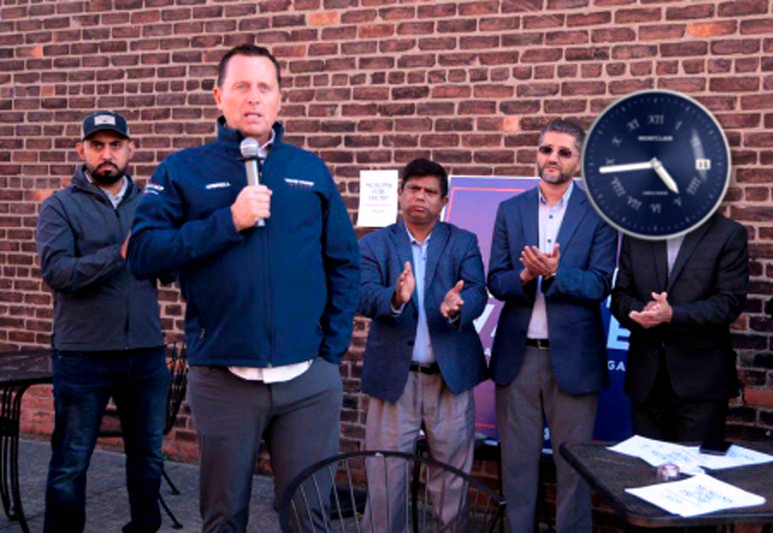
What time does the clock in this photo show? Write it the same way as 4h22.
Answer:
4h44
